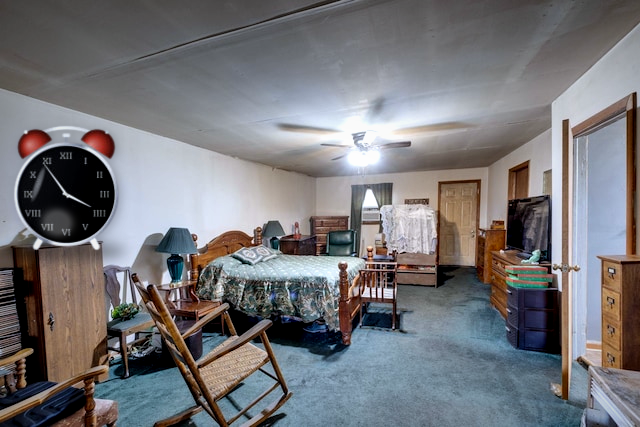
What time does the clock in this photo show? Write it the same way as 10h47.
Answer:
3h54
